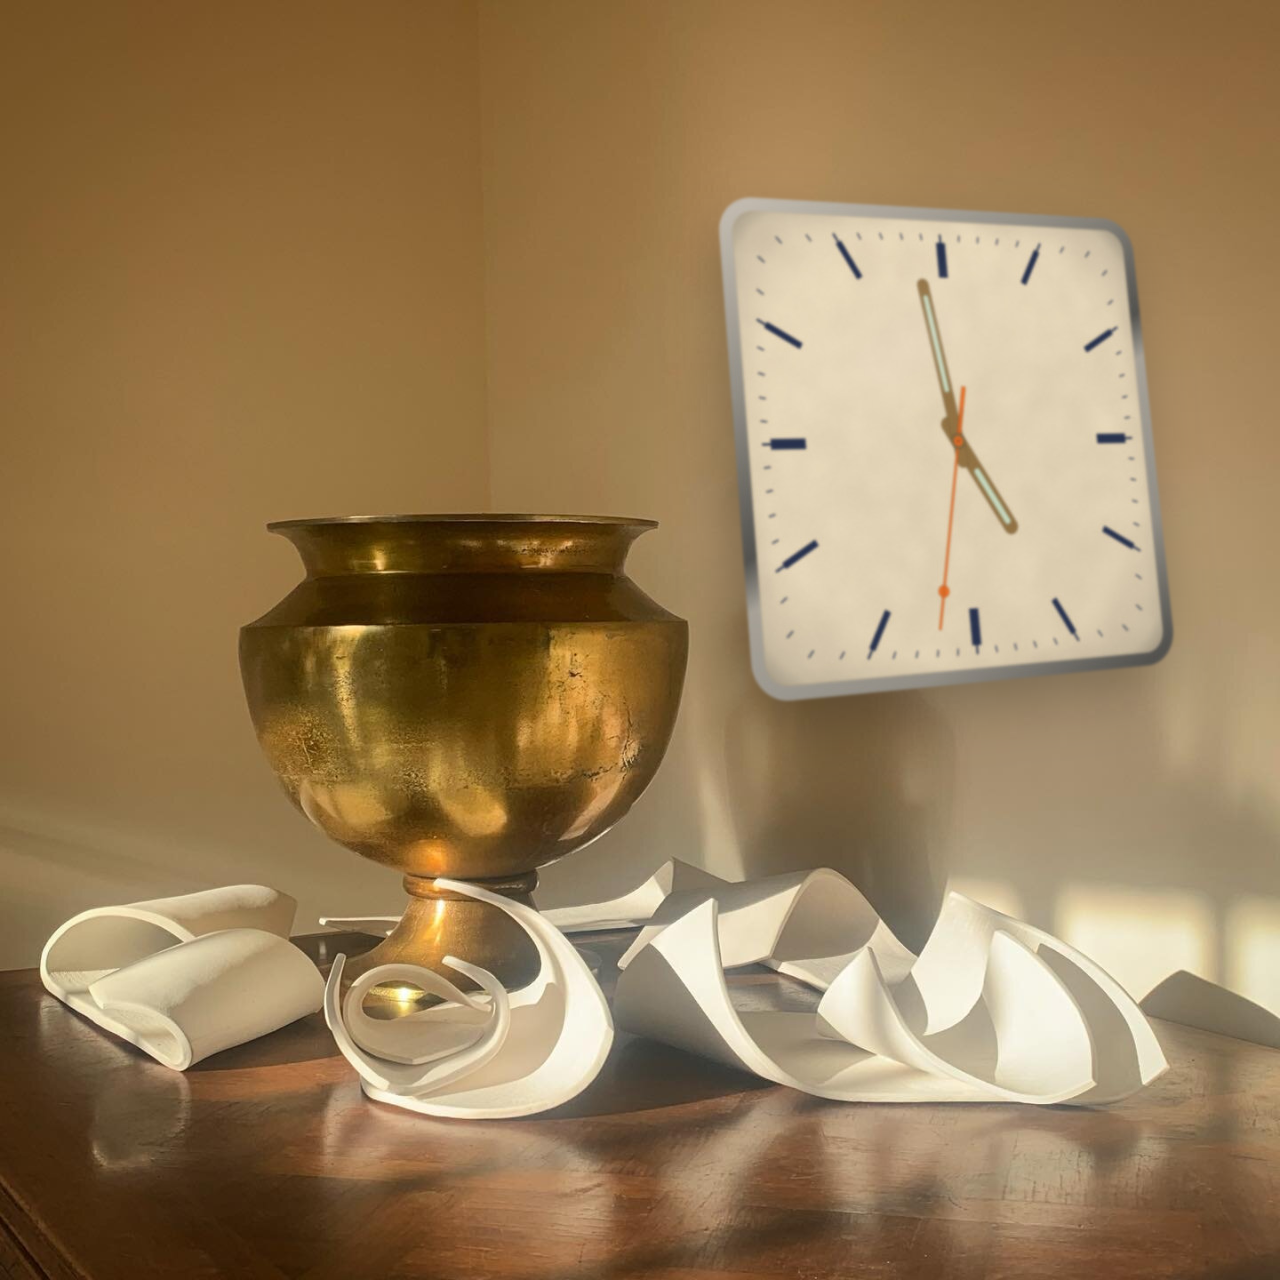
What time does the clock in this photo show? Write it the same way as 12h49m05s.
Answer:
4h58m32s
